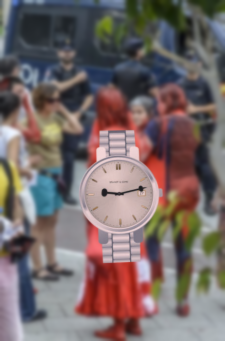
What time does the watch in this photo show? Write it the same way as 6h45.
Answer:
9h13
